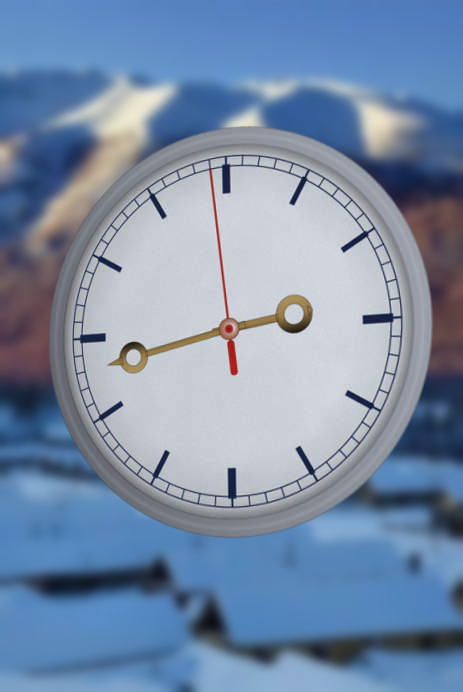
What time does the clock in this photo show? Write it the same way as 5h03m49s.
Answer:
2h42m59s
